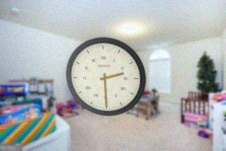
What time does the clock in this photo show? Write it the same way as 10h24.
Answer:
2h30
